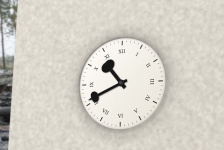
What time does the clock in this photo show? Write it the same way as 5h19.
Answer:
10h41
